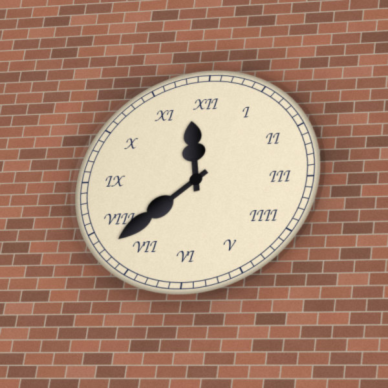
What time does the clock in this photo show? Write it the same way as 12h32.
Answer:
11h38
